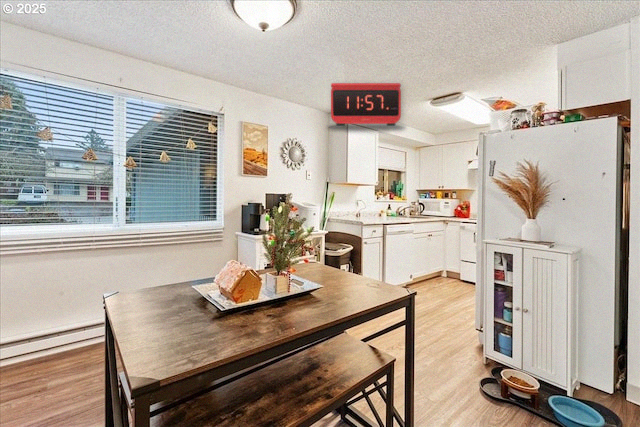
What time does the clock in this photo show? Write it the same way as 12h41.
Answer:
11h57
